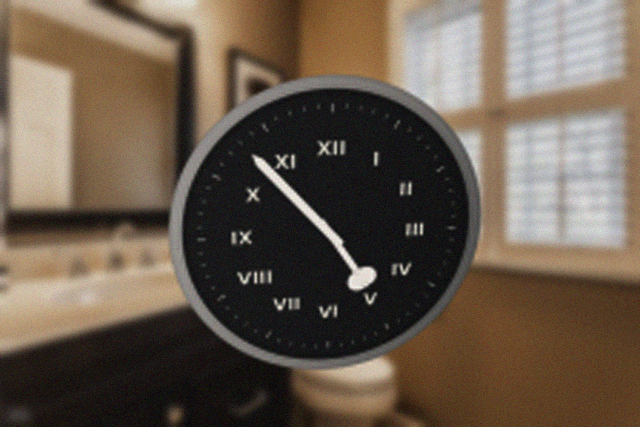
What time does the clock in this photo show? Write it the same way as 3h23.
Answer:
4h53
